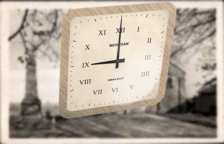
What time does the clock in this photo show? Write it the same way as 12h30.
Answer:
9h00
